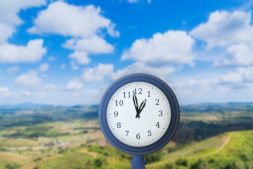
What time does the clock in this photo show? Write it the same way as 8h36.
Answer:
12h58
